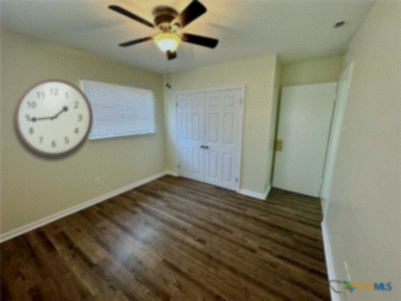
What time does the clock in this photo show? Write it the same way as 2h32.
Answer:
1h44
